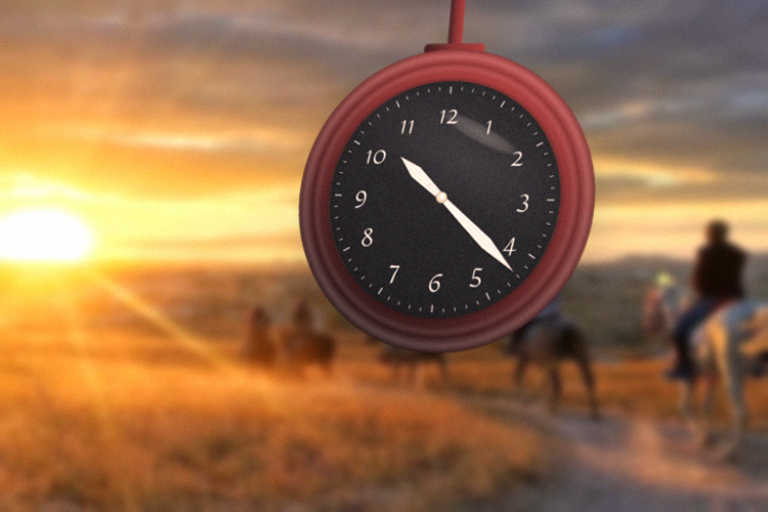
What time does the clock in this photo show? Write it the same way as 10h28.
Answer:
10h22
